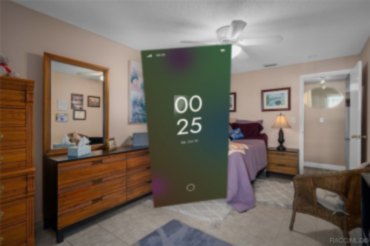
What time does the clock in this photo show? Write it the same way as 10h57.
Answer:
0h25
